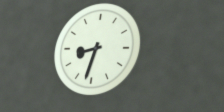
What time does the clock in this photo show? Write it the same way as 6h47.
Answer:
8h32
